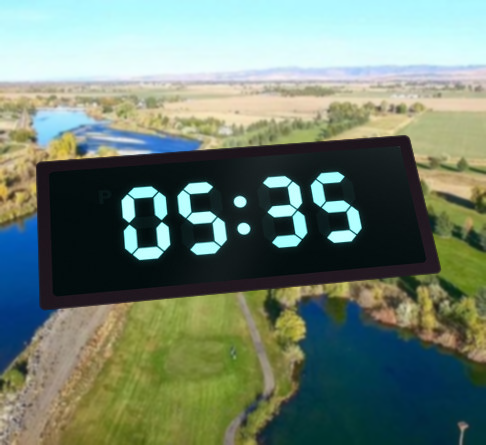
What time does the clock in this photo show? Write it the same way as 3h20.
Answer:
5h35
